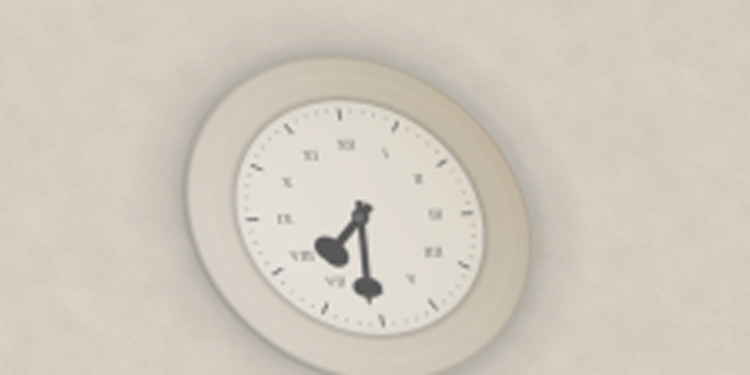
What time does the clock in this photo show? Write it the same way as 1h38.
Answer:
7h31
